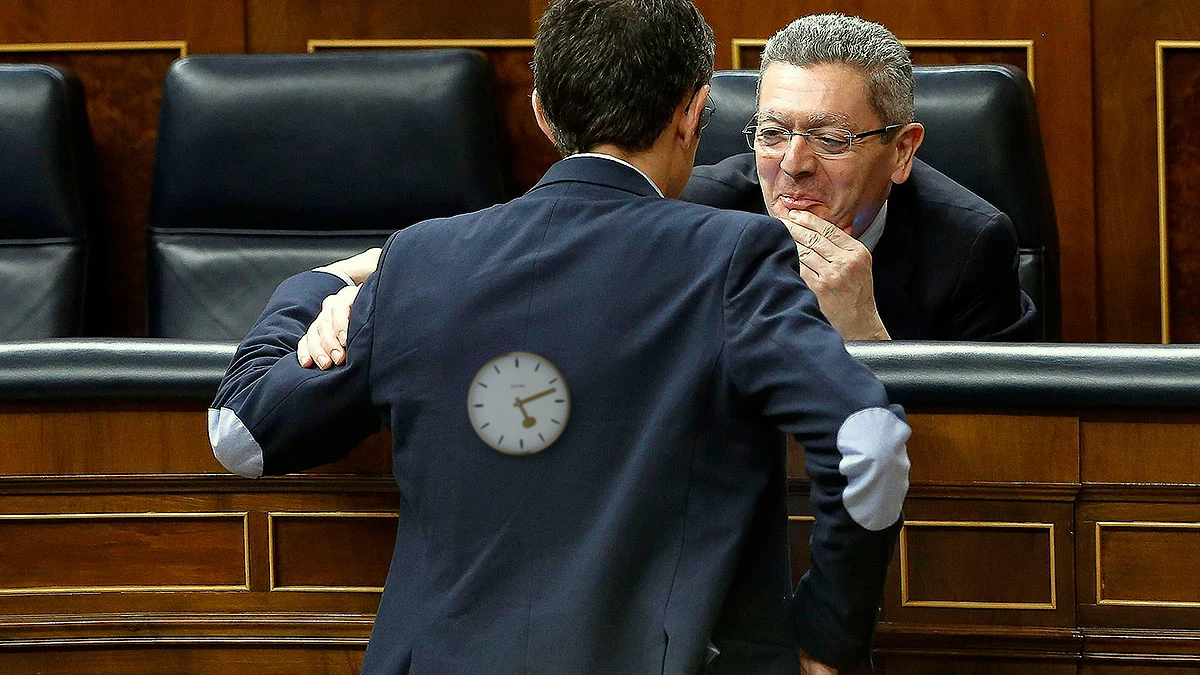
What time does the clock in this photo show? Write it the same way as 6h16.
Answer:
5h12
